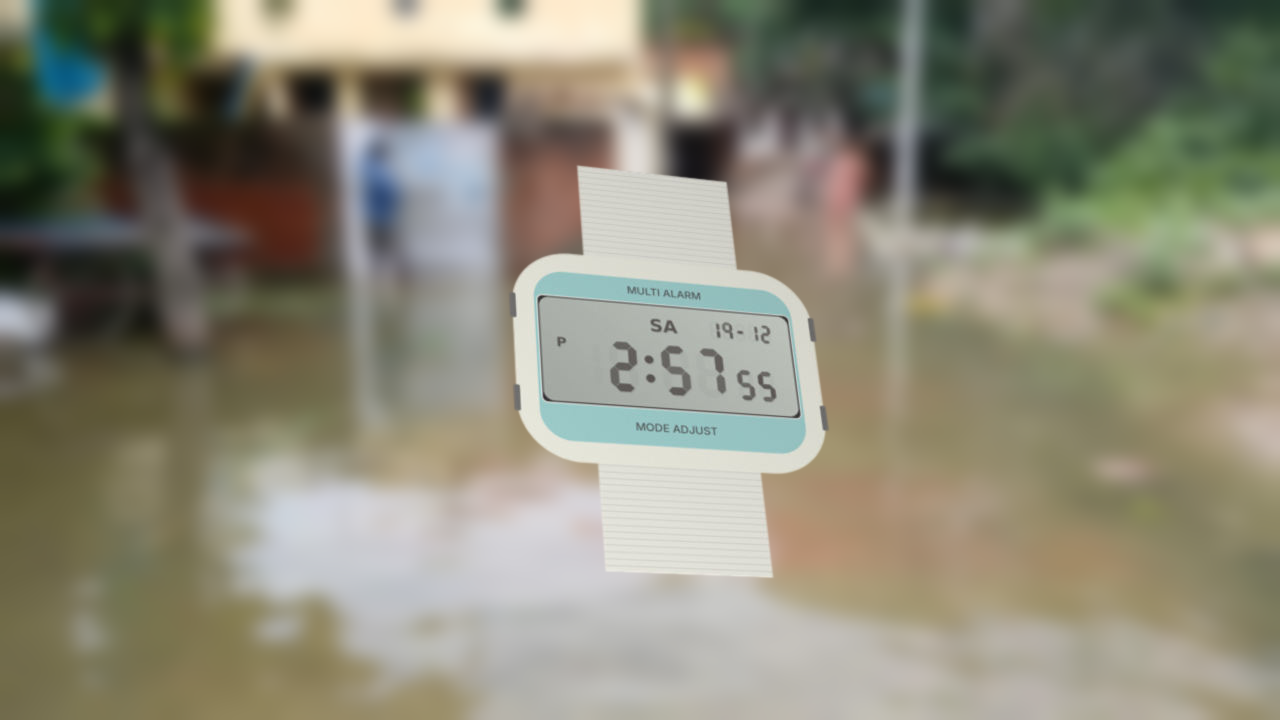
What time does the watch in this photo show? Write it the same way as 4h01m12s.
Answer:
2h57m55s
